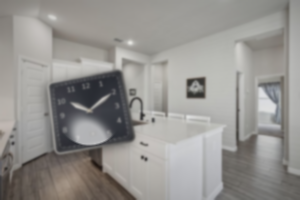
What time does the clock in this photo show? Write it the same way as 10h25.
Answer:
10h10
